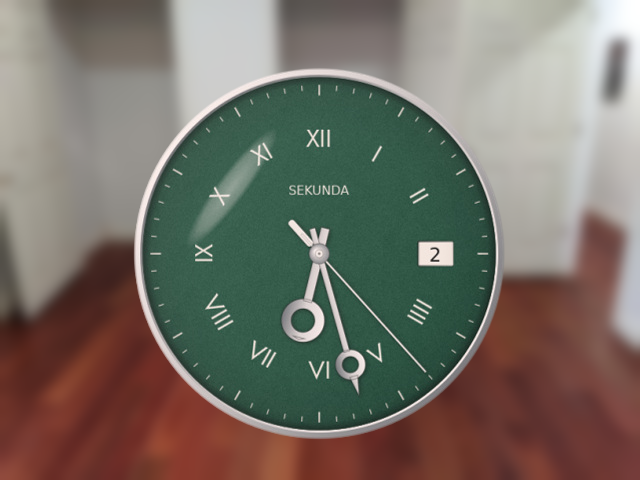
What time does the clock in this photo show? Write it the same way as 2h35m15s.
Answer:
6h27m23s
